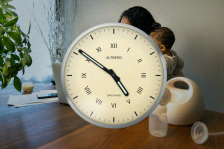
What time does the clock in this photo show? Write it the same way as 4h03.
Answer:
4h51
